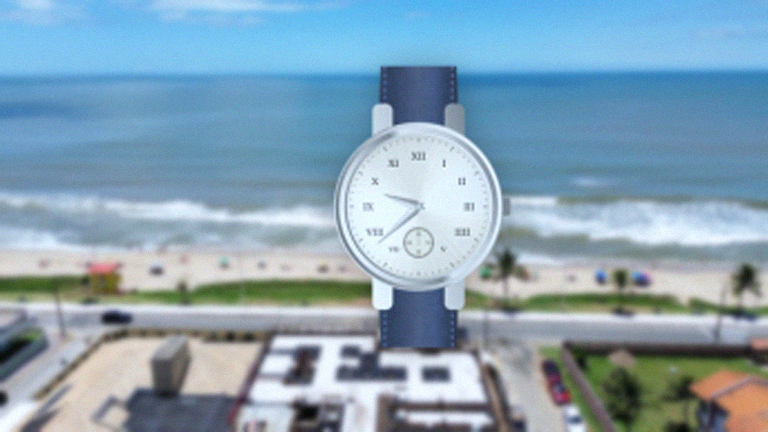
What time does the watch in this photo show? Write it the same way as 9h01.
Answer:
9h38
